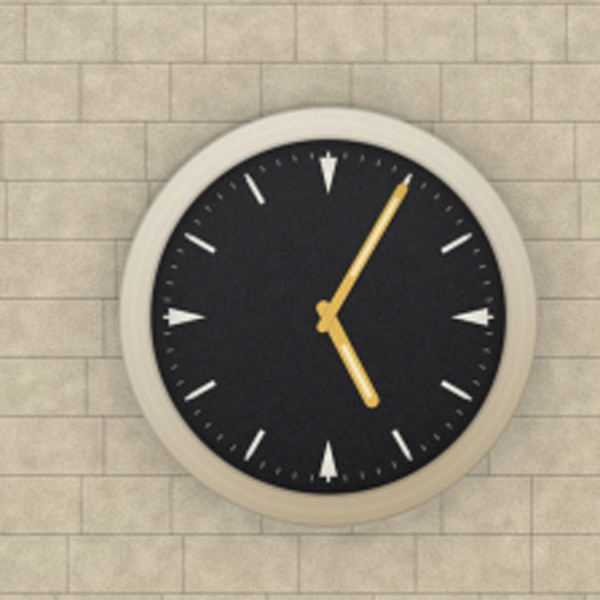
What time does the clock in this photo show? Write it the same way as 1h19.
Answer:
5h05
